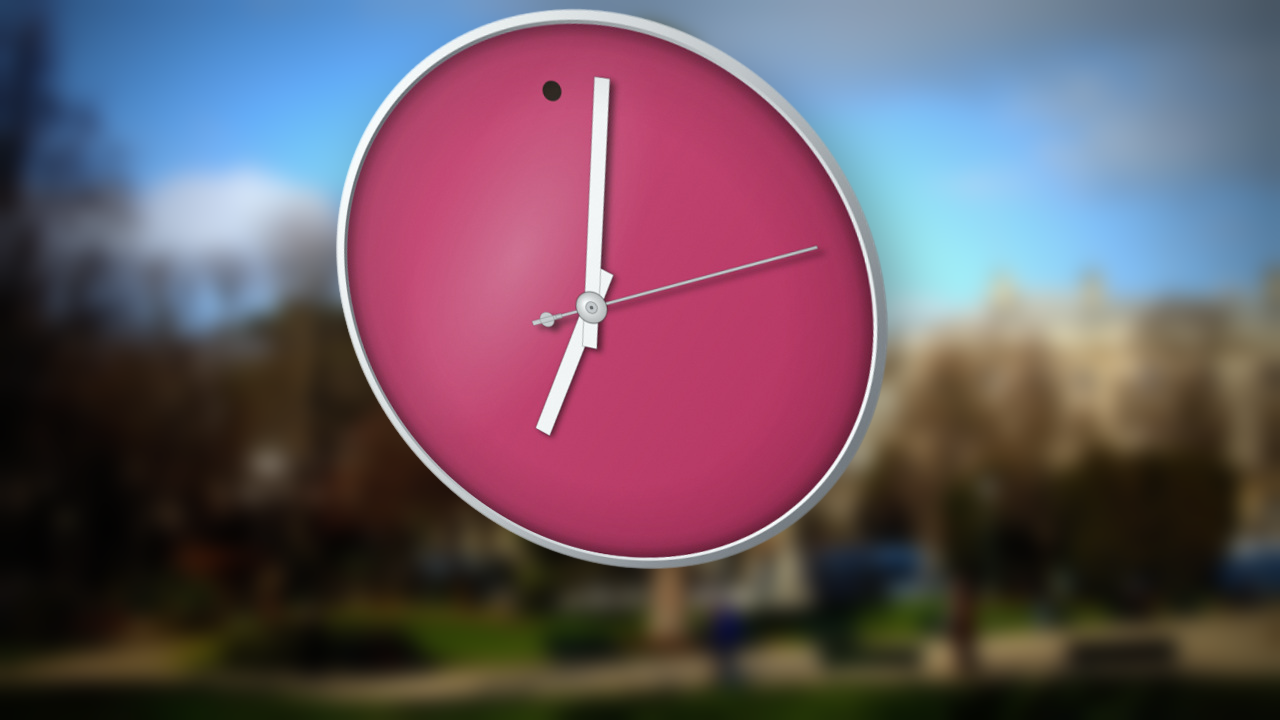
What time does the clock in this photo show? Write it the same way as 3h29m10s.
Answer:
7h02m13s
